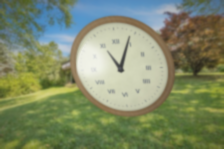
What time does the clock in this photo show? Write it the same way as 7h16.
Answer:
11h04
